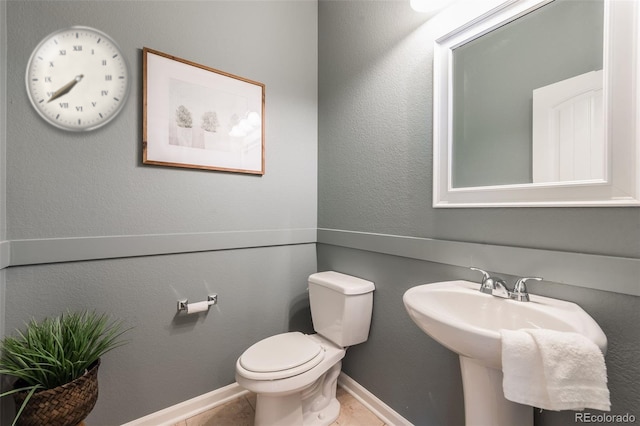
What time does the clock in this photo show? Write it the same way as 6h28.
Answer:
7h39
